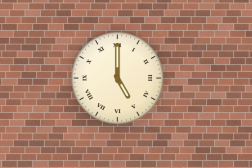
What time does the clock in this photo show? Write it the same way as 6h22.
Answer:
5h00
